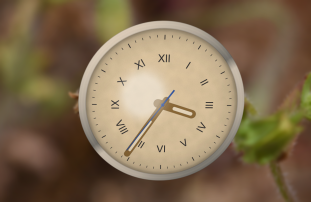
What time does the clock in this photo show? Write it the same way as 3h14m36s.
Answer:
3h35m36s
